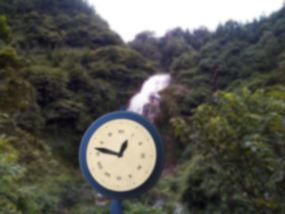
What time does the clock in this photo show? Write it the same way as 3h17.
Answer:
12h47
